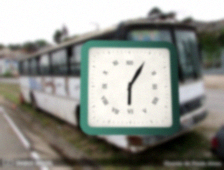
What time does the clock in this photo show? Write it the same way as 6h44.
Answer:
6h05
